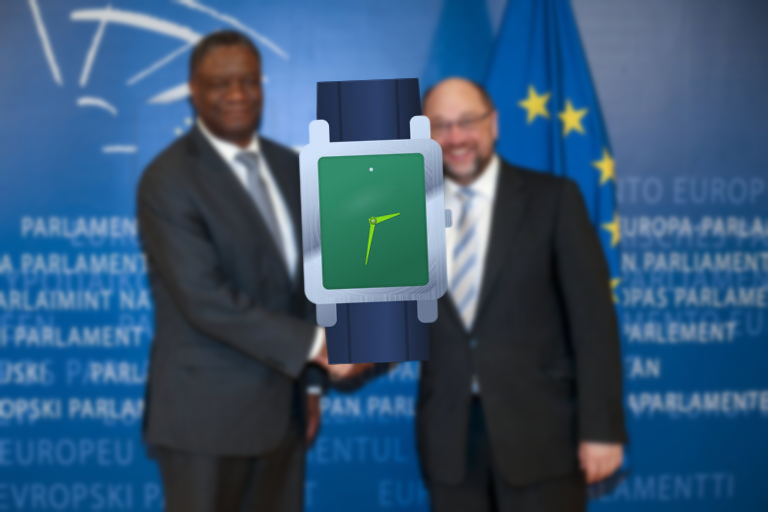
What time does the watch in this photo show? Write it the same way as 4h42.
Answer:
2h32
